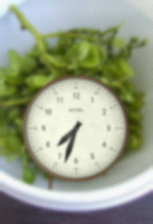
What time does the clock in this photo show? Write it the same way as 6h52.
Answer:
7h33
